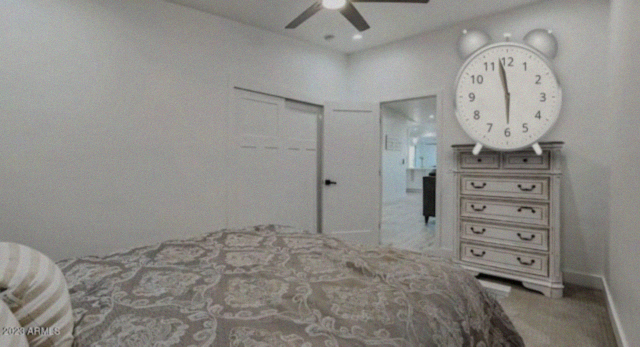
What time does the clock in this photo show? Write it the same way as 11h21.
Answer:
5h58
